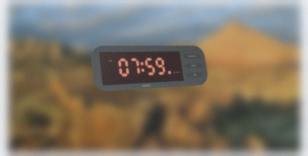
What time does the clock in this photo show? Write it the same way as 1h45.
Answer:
7h59
